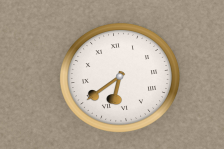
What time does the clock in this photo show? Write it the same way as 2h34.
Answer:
6h40
